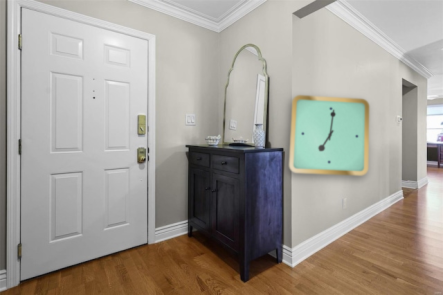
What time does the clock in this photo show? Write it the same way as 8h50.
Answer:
7h01
